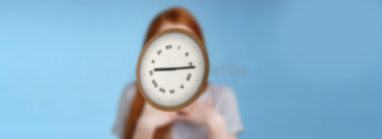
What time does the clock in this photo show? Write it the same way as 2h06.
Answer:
9h16
